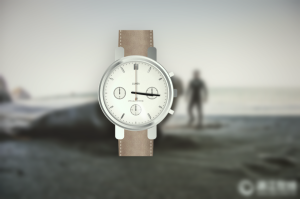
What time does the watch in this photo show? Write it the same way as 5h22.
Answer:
3h16
